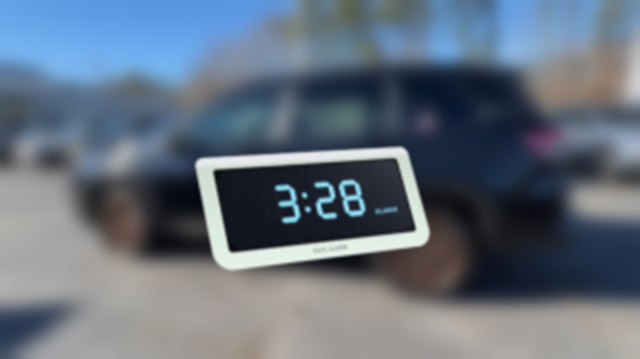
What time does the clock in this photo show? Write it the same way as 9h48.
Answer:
3h28
